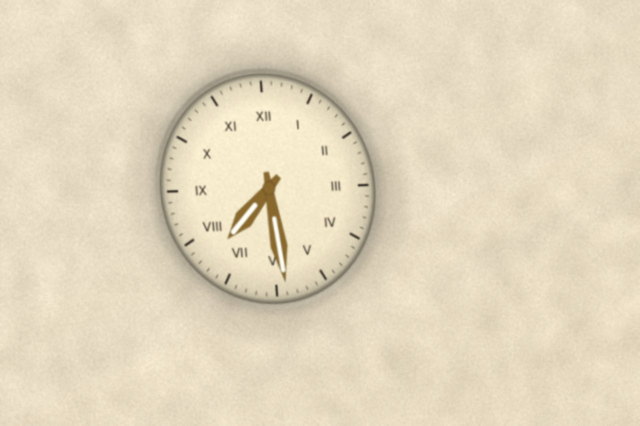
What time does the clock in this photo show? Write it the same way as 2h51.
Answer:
7h29
